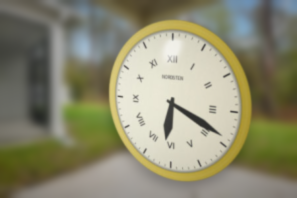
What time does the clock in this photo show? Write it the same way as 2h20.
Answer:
6h19
